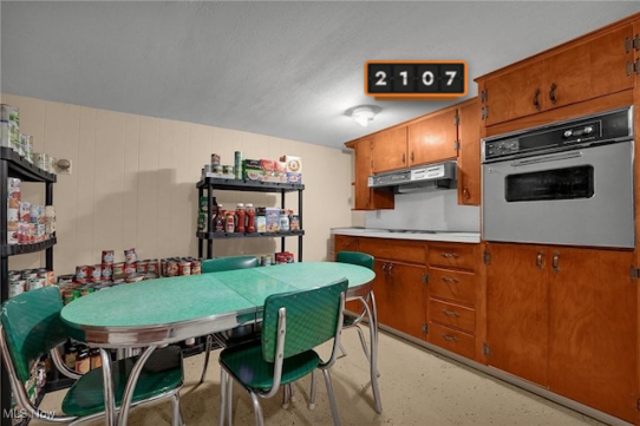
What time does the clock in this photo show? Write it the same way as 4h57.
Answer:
21h07
